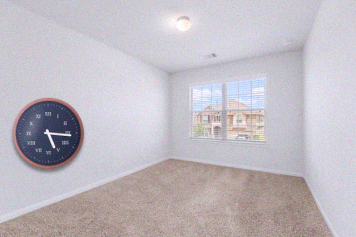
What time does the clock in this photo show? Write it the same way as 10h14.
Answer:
5h16
